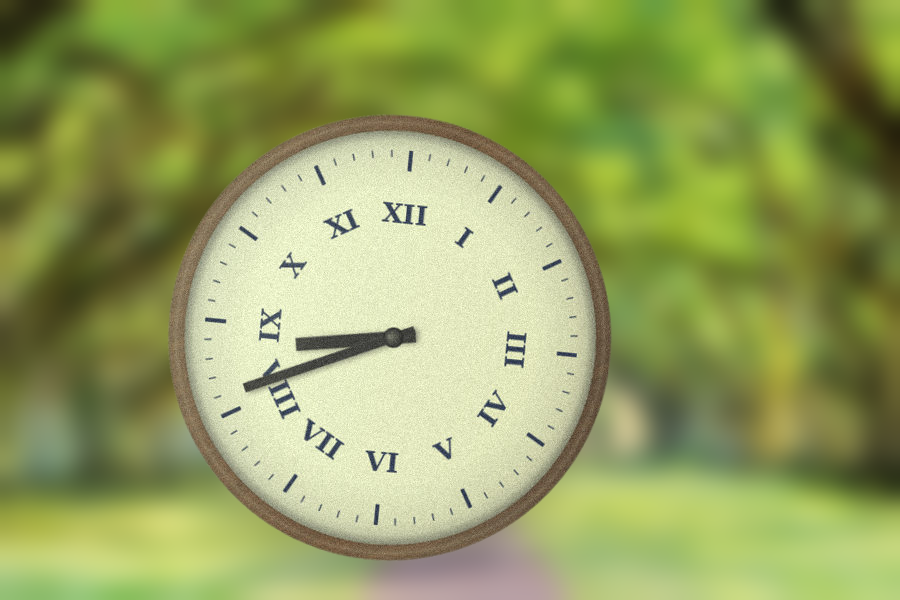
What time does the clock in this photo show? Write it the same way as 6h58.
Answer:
8h41
